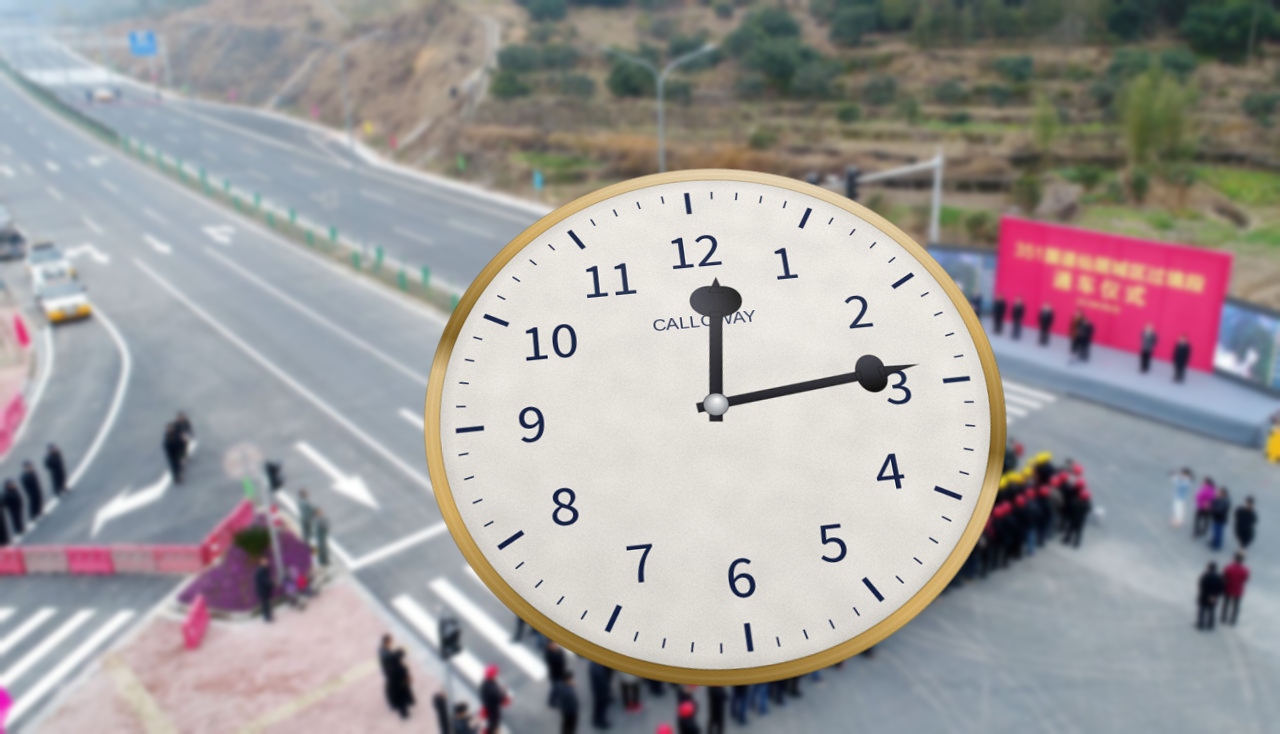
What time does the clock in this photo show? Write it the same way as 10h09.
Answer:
12h14
